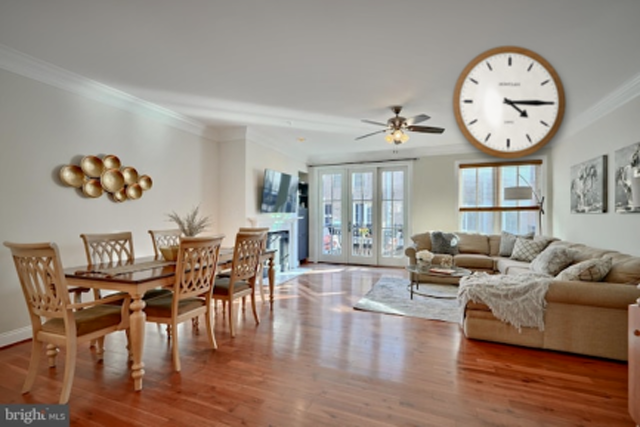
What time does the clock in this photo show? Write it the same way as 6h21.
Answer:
4h15
